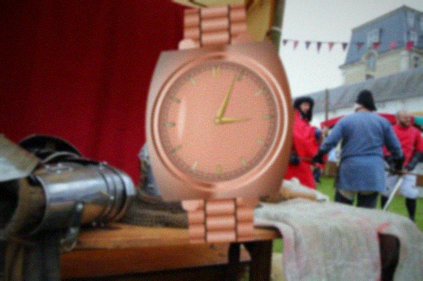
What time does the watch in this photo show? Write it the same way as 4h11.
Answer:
3h04
